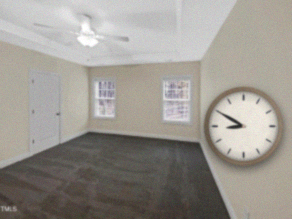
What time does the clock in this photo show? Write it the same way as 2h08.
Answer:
8h50
